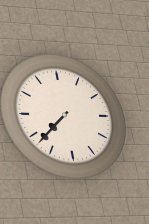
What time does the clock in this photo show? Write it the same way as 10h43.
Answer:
7h38
